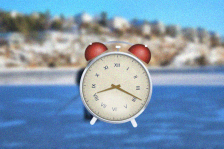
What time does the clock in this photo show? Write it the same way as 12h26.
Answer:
8h19
